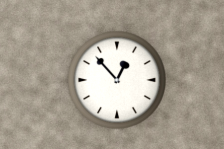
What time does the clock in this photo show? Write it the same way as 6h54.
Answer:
12h53
